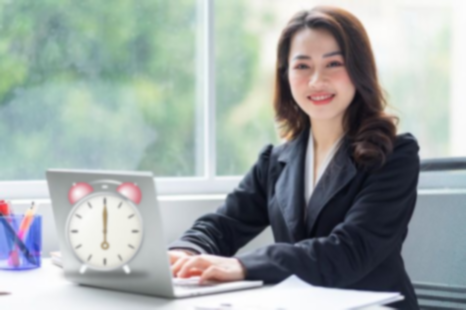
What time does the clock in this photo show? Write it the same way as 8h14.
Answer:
6h00
